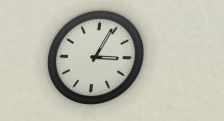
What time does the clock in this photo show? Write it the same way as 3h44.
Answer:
3h04
